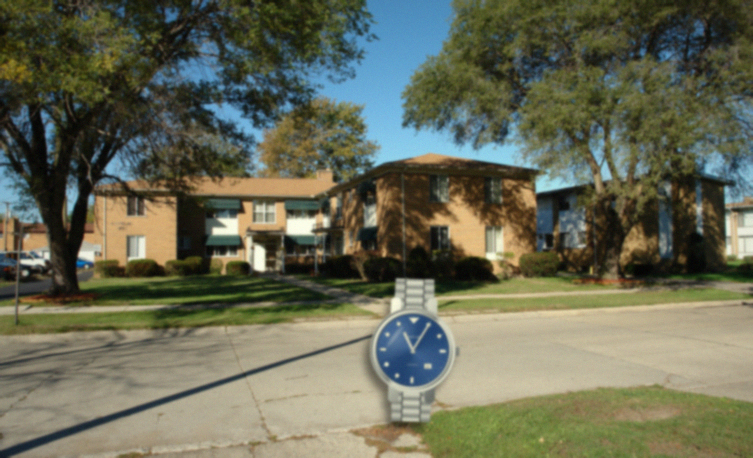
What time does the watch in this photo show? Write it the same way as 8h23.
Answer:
11h05
